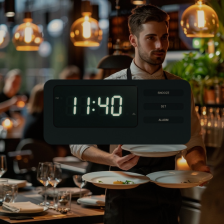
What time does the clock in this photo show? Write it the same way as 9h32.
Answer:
11h40
